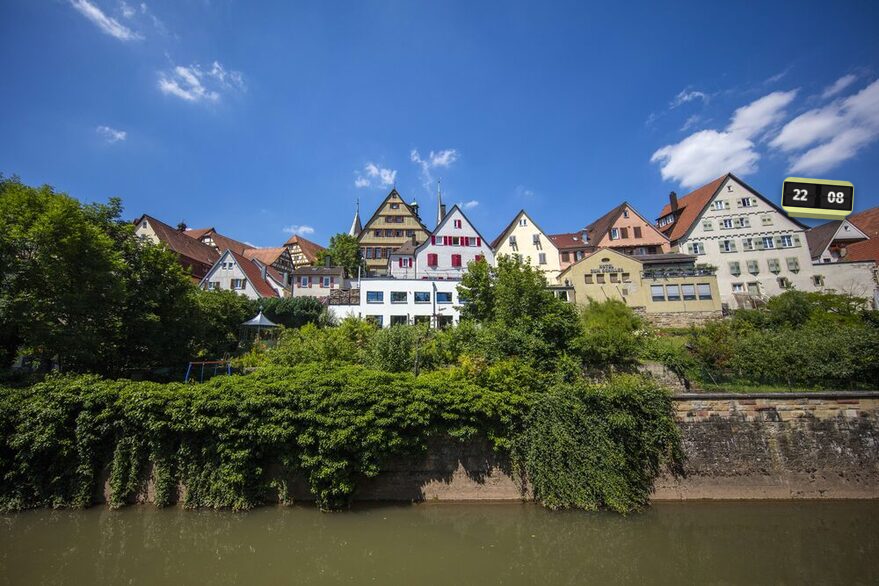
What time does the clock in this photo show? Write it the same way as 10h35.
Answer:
22h08
